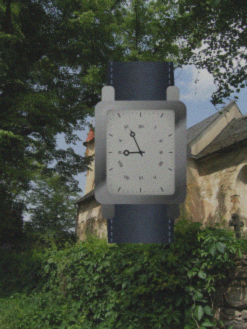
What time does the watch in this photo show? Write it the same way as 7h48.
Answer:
8h56
